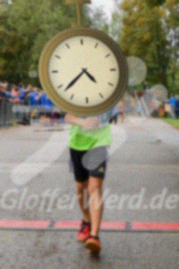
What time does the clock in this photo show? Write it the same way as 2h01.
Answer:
4h38
